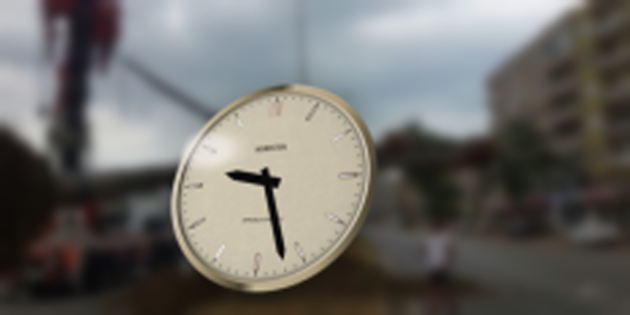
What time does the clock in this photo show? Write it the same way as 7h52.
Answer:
9h27
